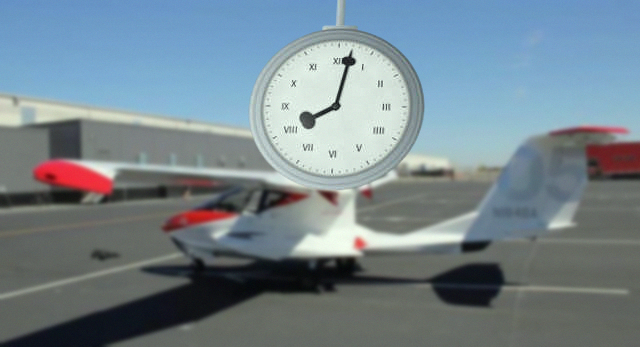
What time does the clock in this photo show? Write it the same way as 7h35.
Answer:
8h02
